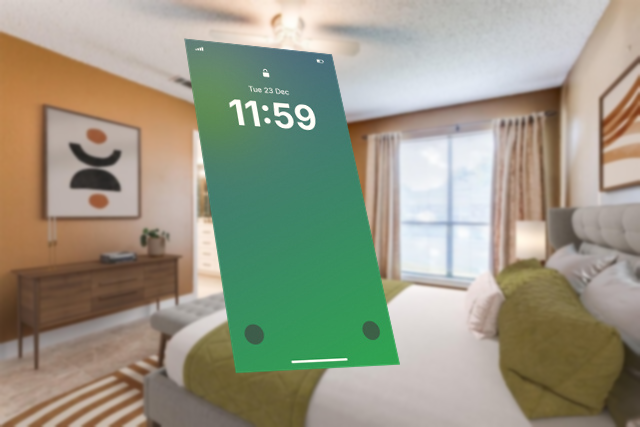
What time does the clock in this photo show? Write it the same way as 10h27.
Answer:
11h59
